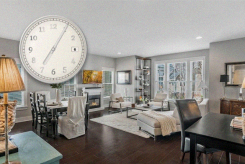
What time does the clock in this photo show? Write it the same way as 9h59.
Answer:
7h05
